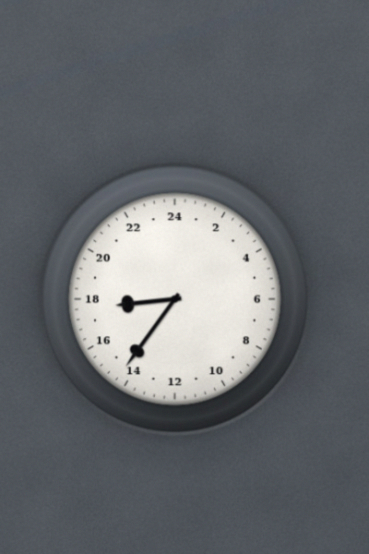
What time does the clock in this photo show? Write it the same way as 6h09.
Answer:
17h36
